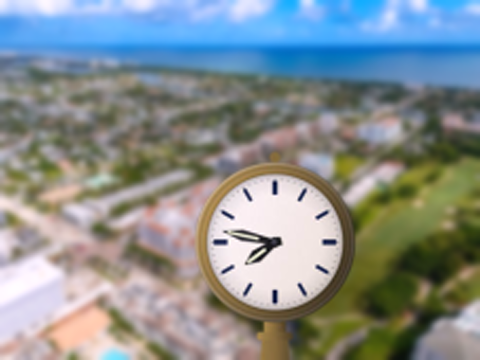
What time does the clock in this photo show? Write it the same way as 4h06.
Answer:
7h47
